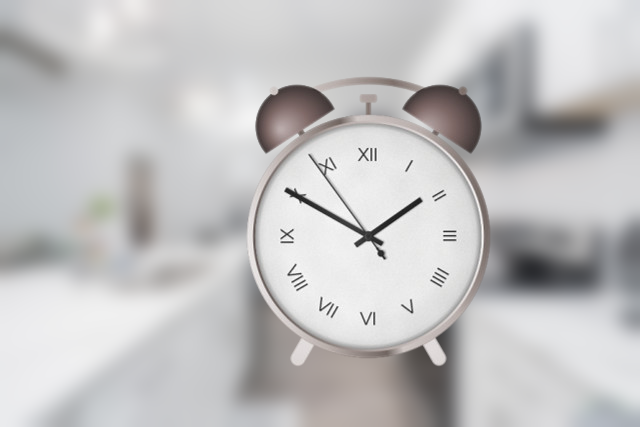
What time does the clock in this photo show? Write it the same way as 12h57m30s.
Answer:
1h49m54s
